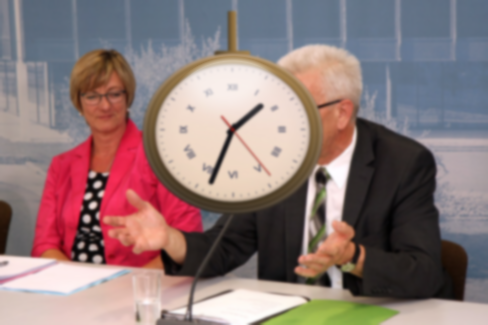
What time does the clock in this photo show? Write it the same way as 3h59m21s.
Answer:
1h33m24s
